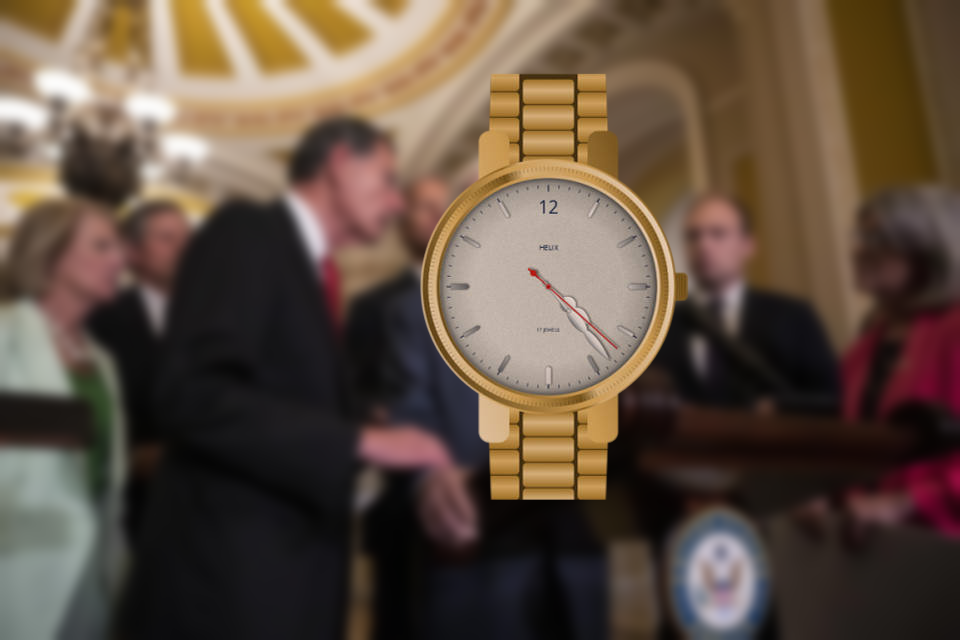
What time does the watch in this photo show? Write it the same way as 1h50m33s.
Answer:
4h23m22s
